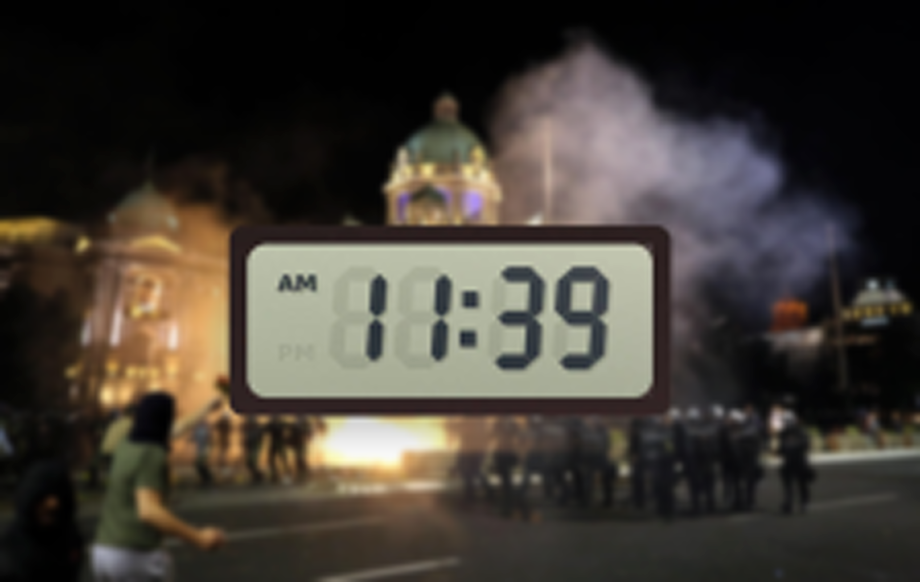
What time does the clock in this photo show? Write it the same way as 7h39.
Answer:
11h39
